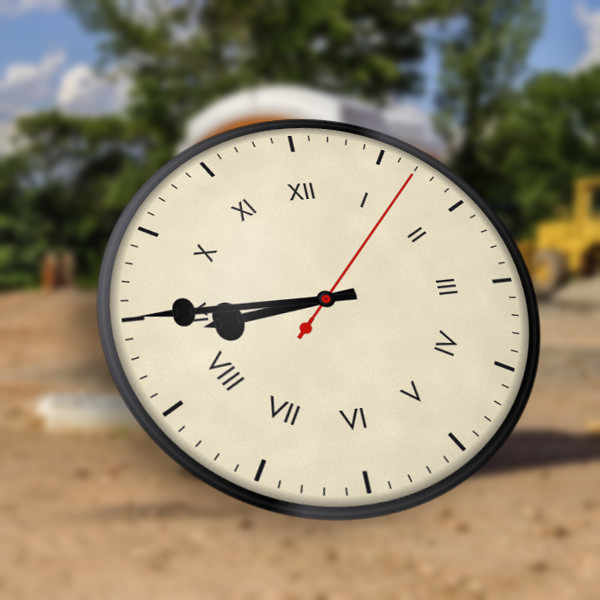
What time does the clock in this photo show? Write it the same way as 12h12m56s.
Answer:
8h45m07s
